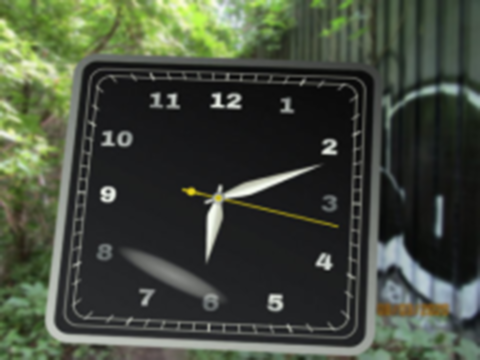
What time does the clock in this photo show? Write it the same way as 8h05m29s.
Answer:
6h11m17s
